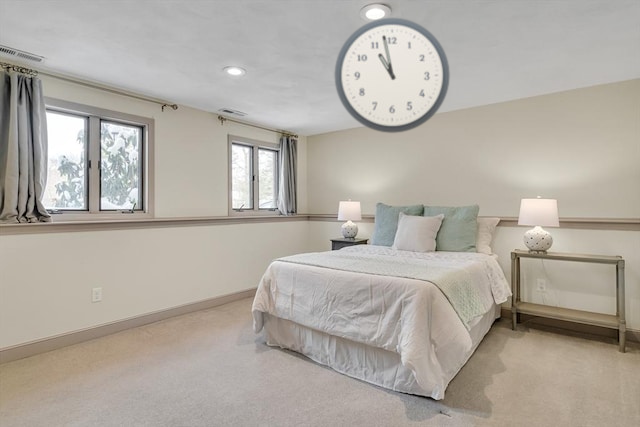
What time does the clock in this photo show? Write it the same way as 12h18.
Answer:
10h58
